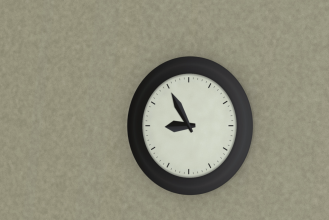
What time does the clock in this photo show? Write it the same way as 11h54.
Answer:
8h55
